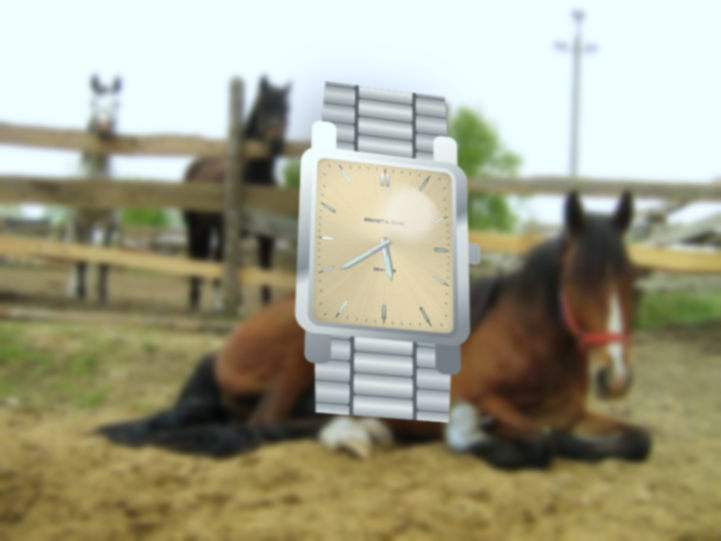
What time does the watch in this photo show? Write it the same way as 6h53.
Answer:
5h39
